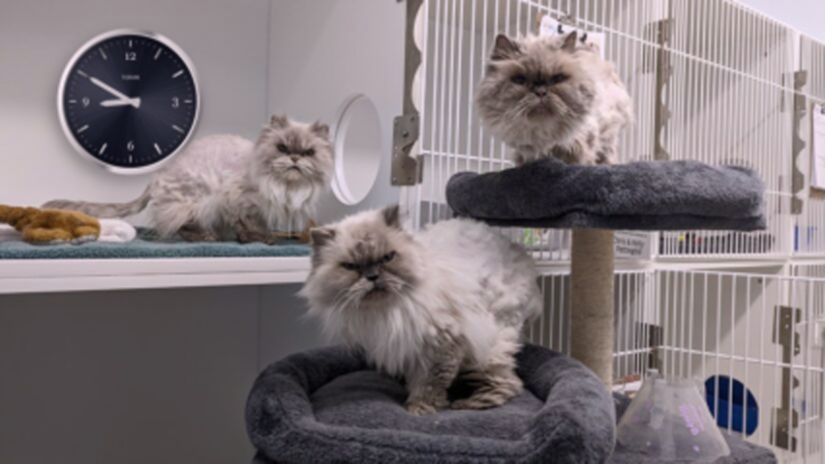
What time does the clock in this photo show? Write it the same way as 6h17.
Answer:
8h50
